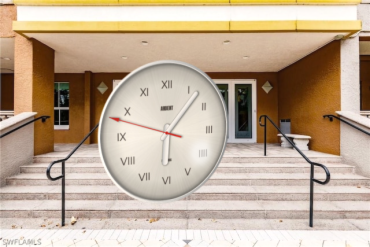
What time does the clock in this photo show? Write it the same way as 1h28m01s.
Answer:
6h06m48s
